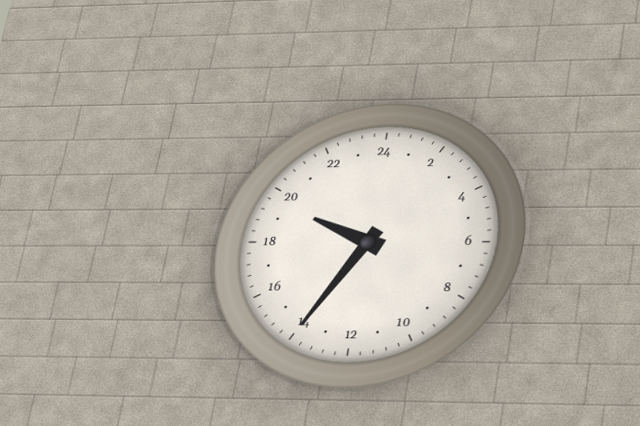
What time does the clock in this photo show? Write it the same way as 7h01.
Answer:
19h35
